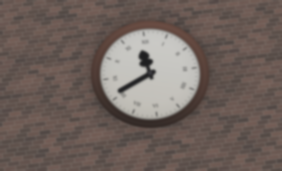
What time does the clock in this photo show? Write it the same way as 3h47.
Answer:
11h41
